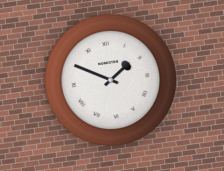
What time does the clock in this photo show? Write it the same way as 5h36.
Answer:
1h50
